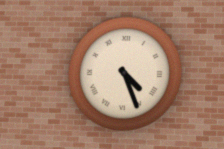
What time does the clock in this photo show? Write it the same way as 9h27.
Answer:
4h26
